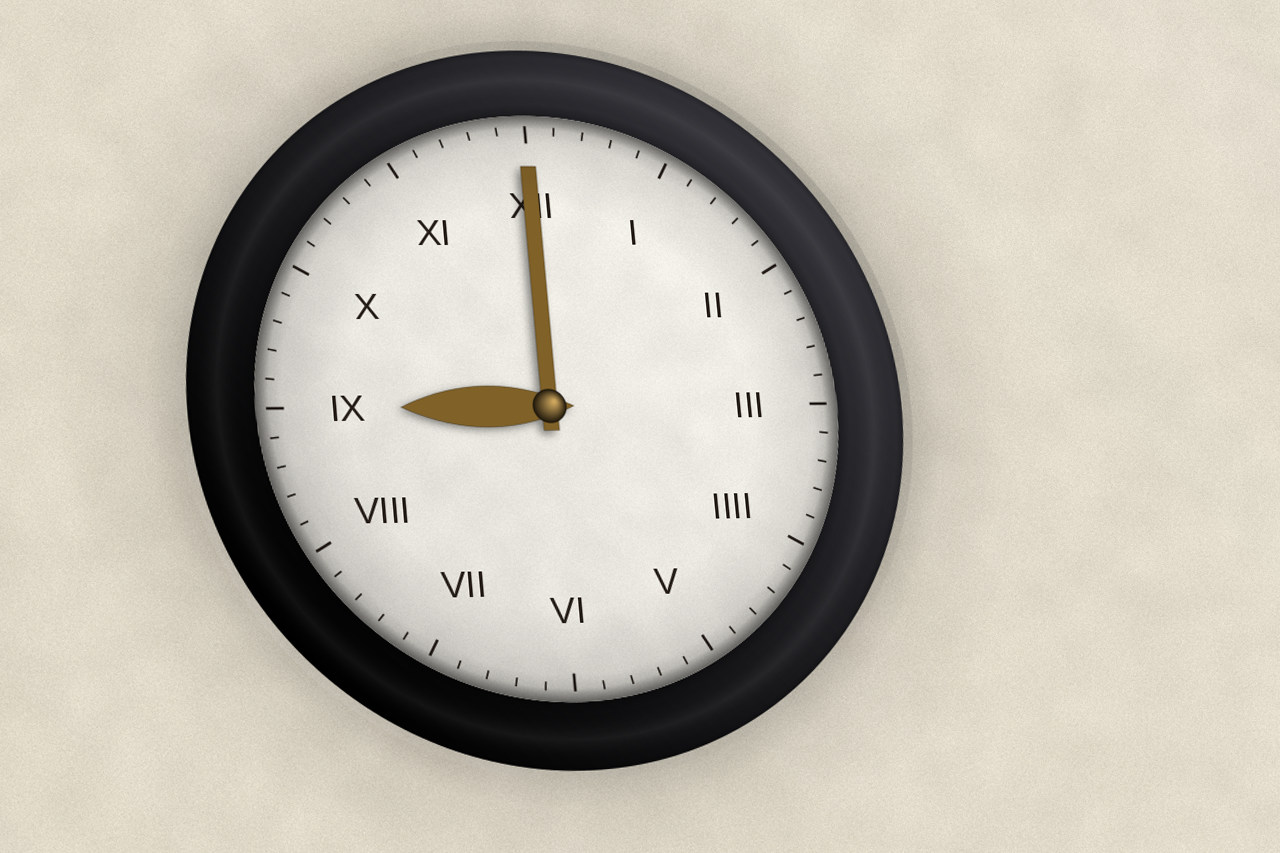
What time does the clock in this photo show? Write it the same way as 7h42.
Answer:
9h00
